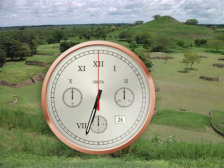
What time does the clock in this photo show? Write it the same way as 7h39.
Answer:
6h33
